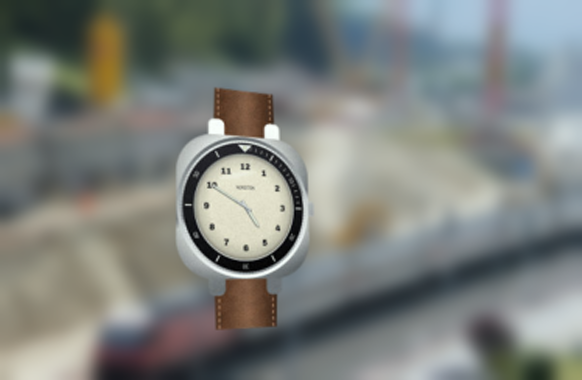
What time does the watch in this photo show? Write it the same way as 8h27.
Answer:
4h50
